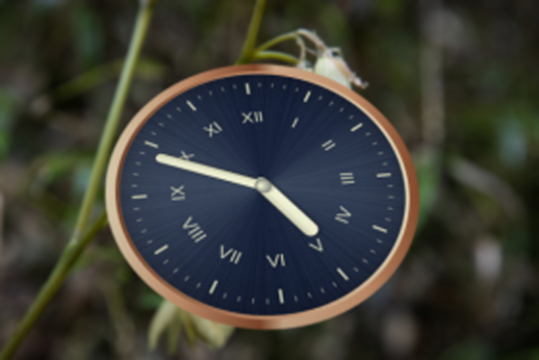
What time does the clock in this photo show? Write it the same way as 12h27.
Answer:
4h49
